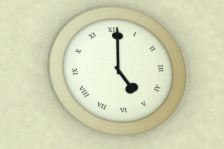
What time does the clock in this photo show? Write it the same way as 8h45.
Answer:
5h01
